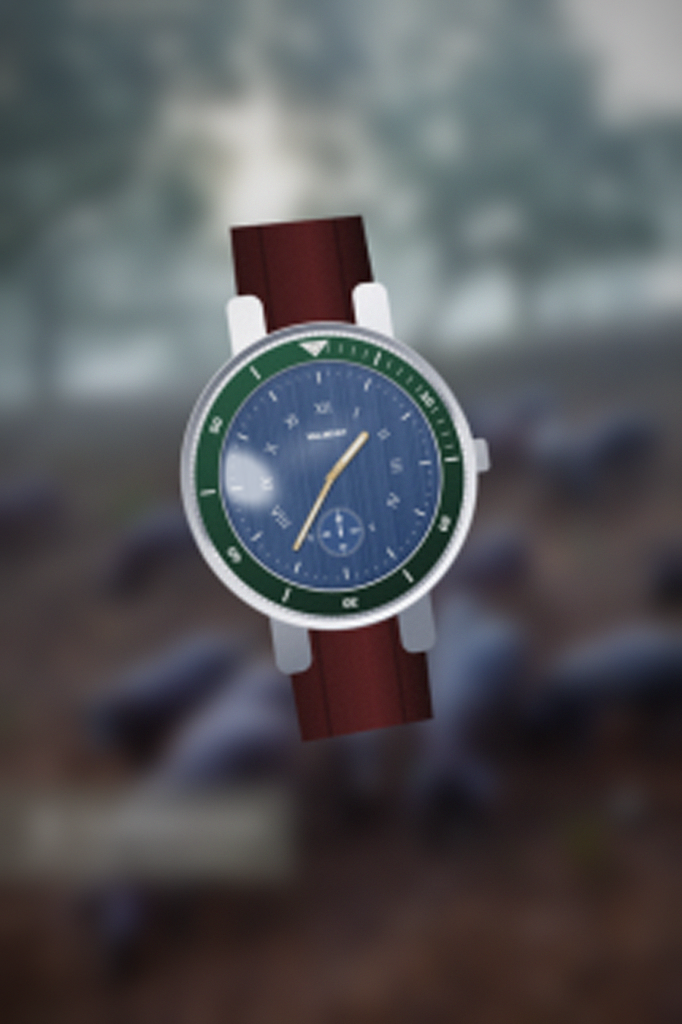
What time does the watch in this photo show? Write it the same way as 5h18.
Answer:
1h36
